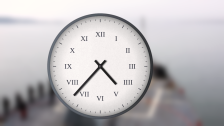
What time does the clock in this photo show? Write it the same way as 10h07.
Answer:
4h37
